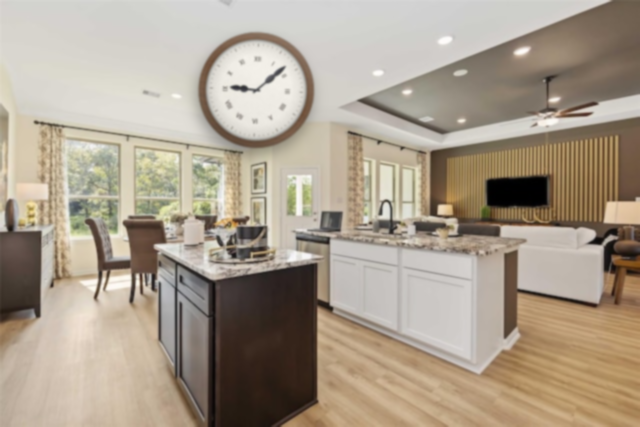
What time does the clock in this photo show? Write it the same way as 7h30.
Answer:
9h08
